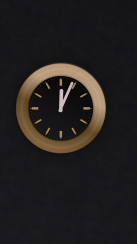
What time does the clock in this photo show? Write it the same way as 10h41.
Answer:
12h04
